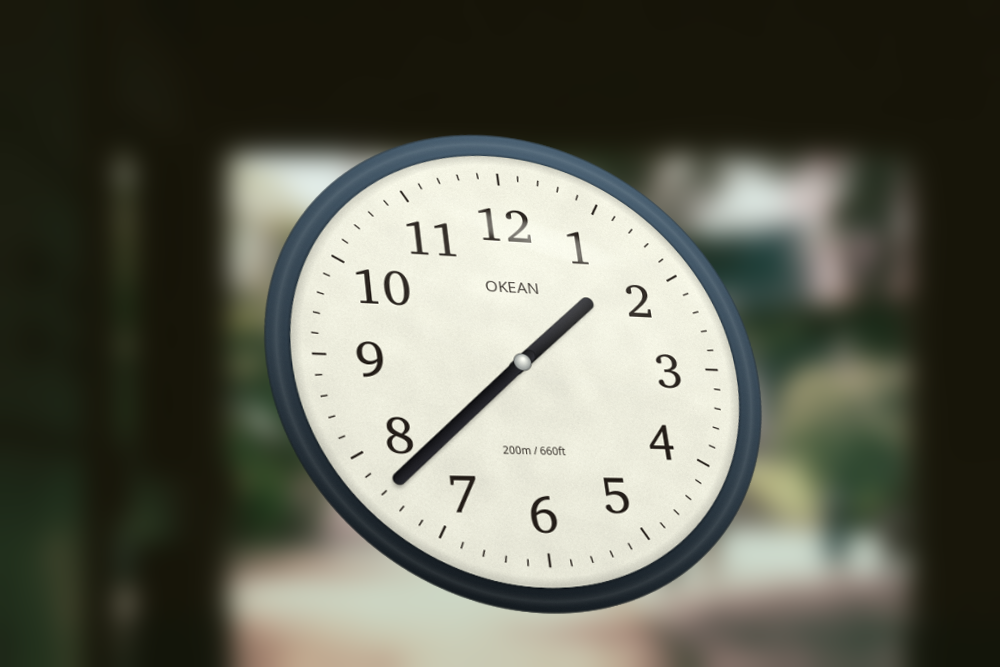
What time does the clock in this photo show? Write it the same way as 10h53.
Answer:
1h38
